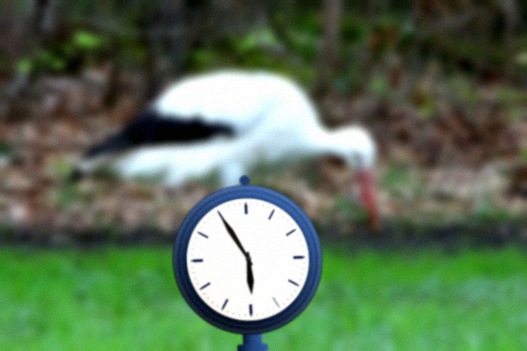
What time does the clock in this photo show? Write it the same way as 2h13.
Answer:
5h55
